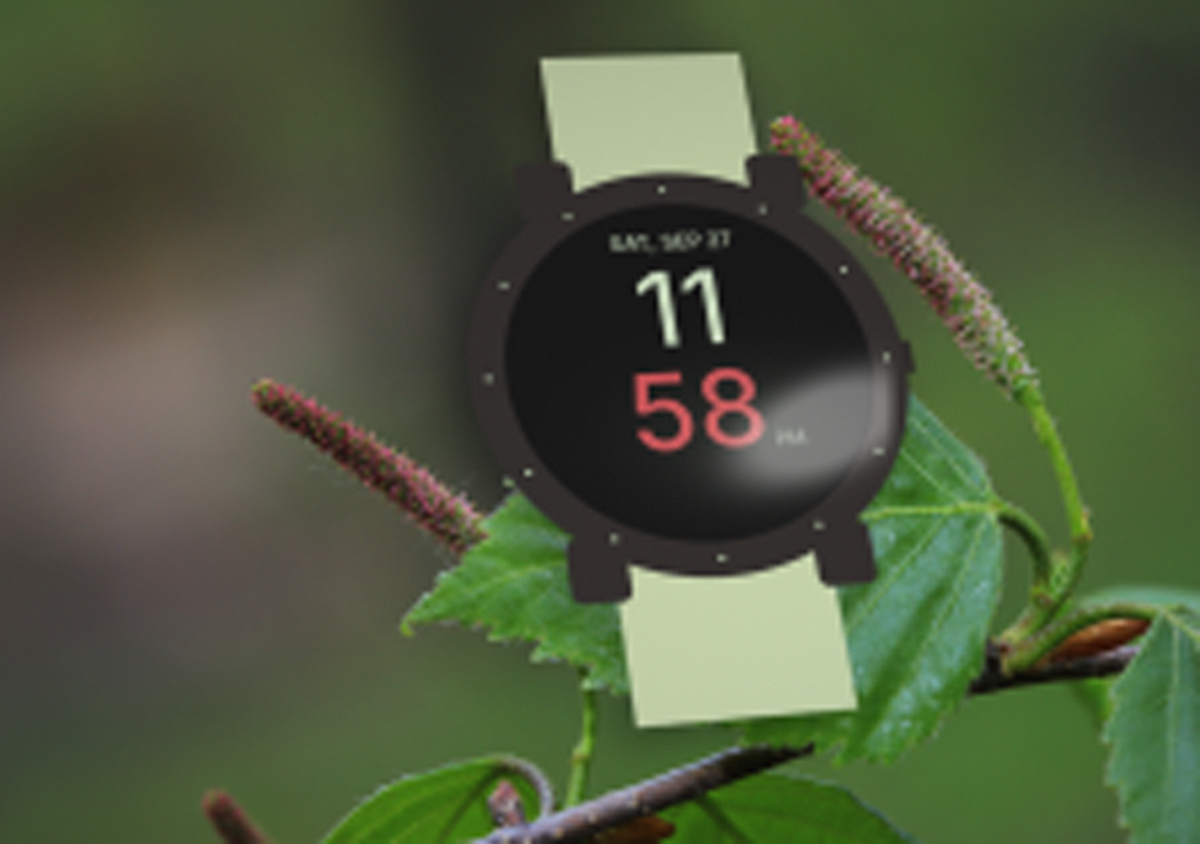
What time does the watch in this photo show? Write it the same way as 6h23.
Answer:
11h58
